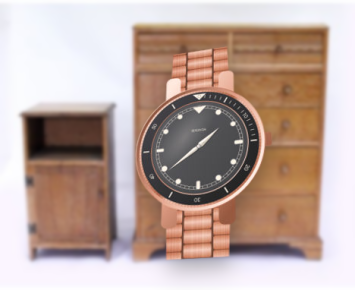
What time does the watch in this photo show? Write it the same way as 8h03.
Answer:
1h39
